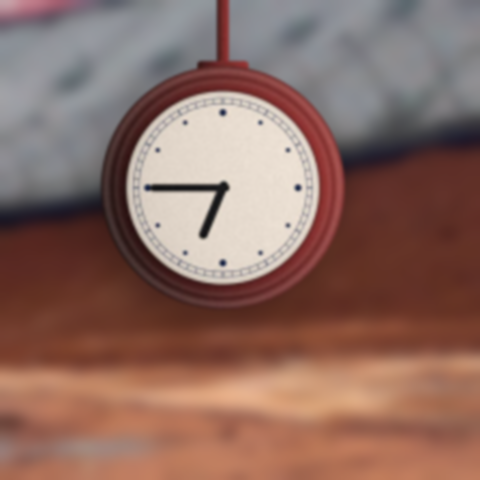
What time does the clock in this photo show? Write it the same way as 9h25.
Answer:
6h45
